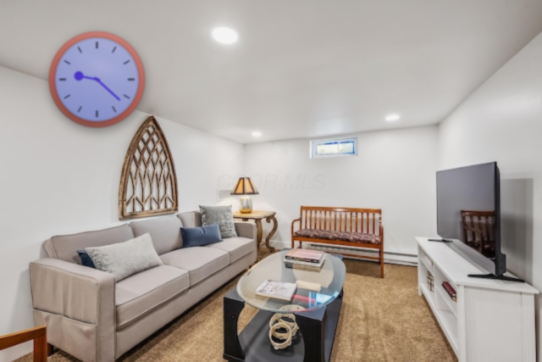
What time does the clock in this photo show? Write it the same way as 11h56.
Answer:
9h22
